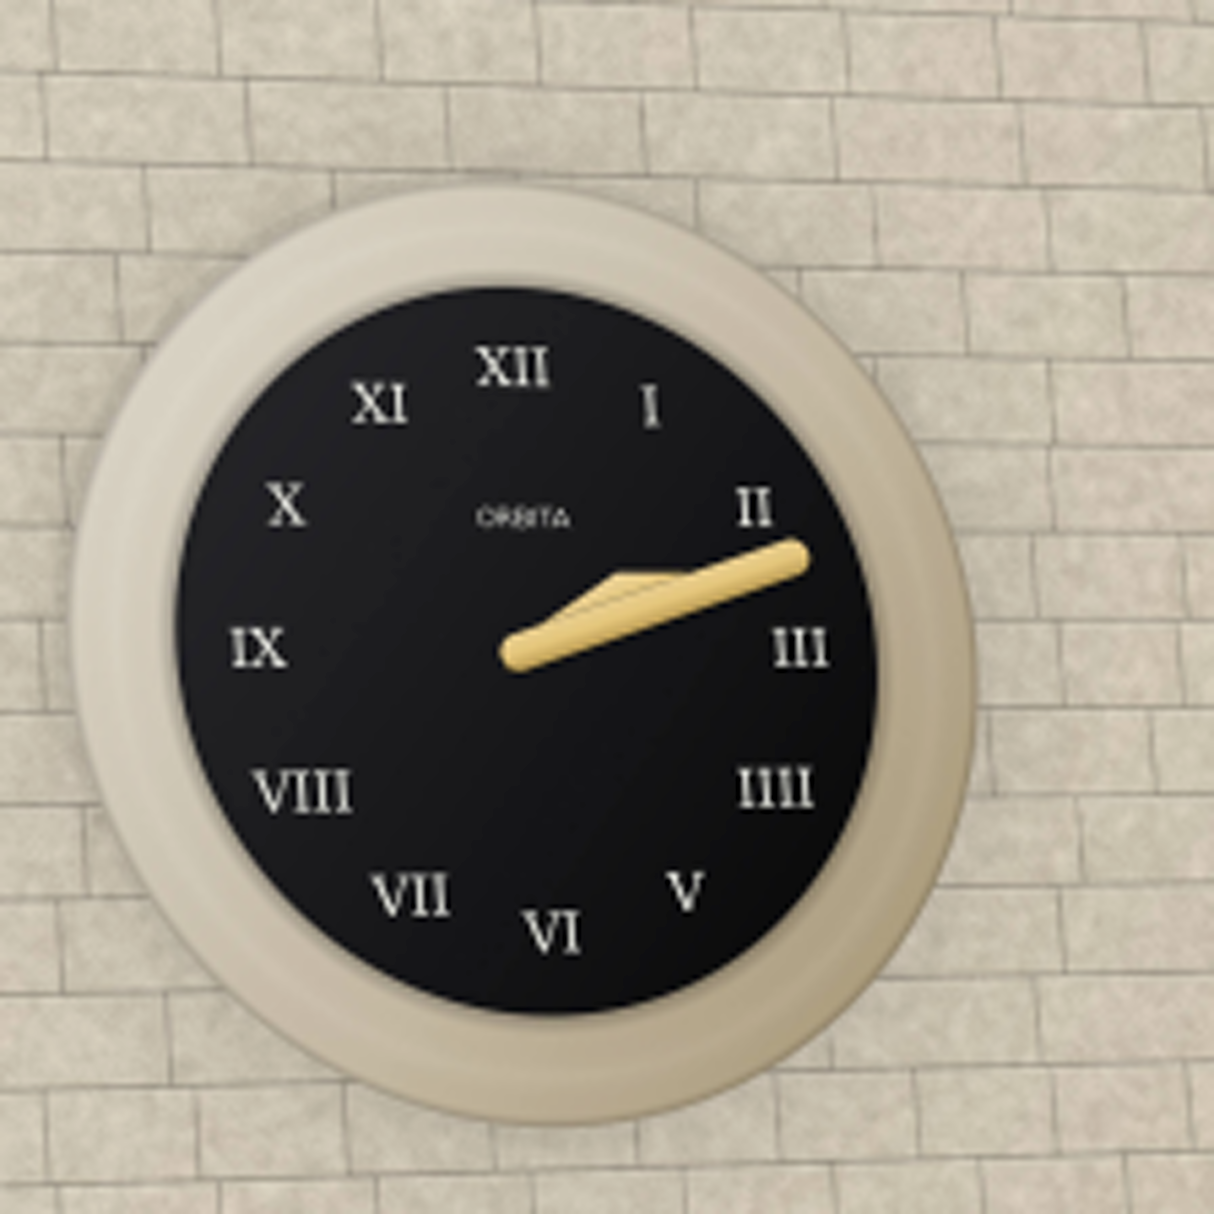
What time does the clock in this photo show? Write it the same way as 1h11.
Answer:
2h12
